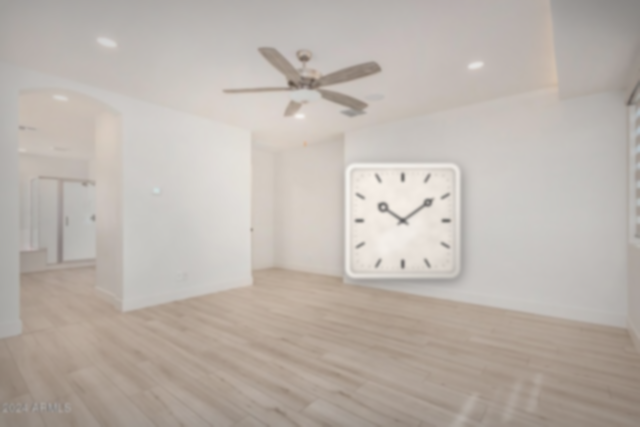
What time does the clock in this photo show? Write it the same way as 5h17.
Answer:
10h09
